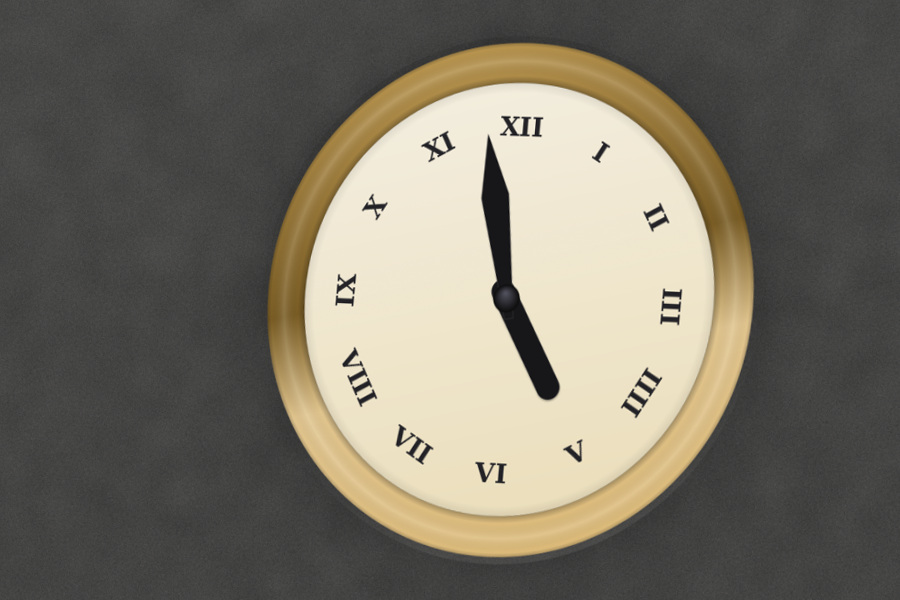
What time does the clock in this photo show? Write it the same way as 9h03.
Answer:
4h58
